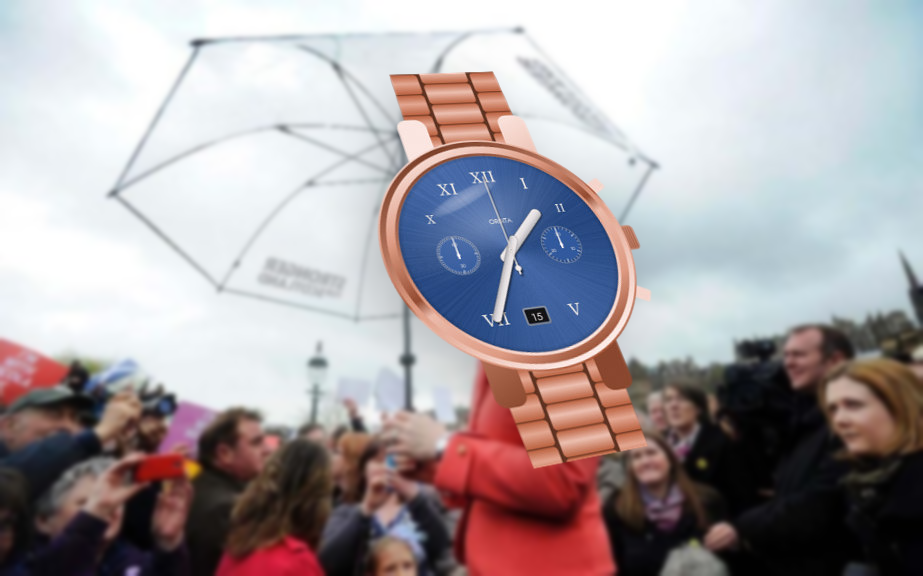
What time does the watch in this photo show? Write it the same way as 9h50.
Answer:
1h35
